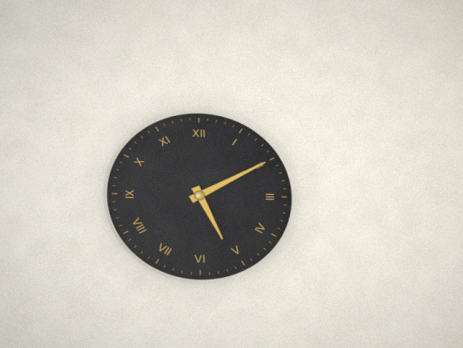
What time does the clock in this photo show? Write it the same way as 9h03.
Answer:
5h10
